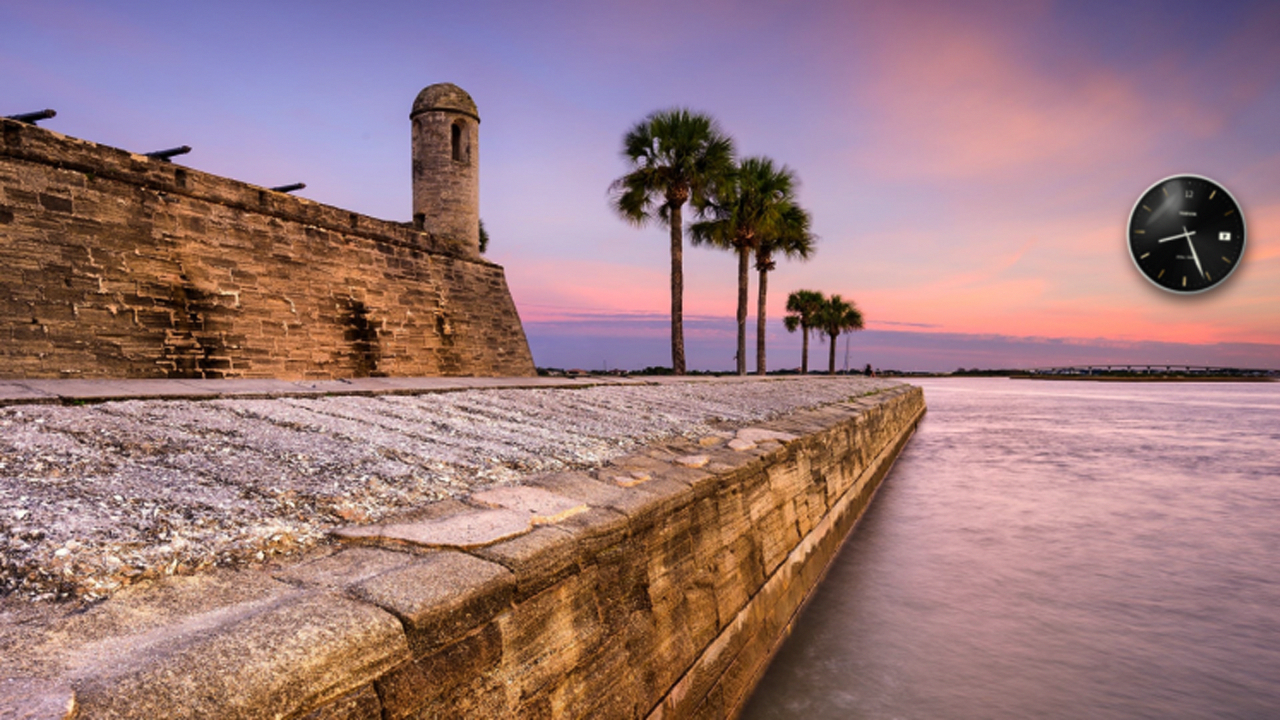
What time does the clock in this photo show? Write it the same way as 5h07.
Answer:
8h26
